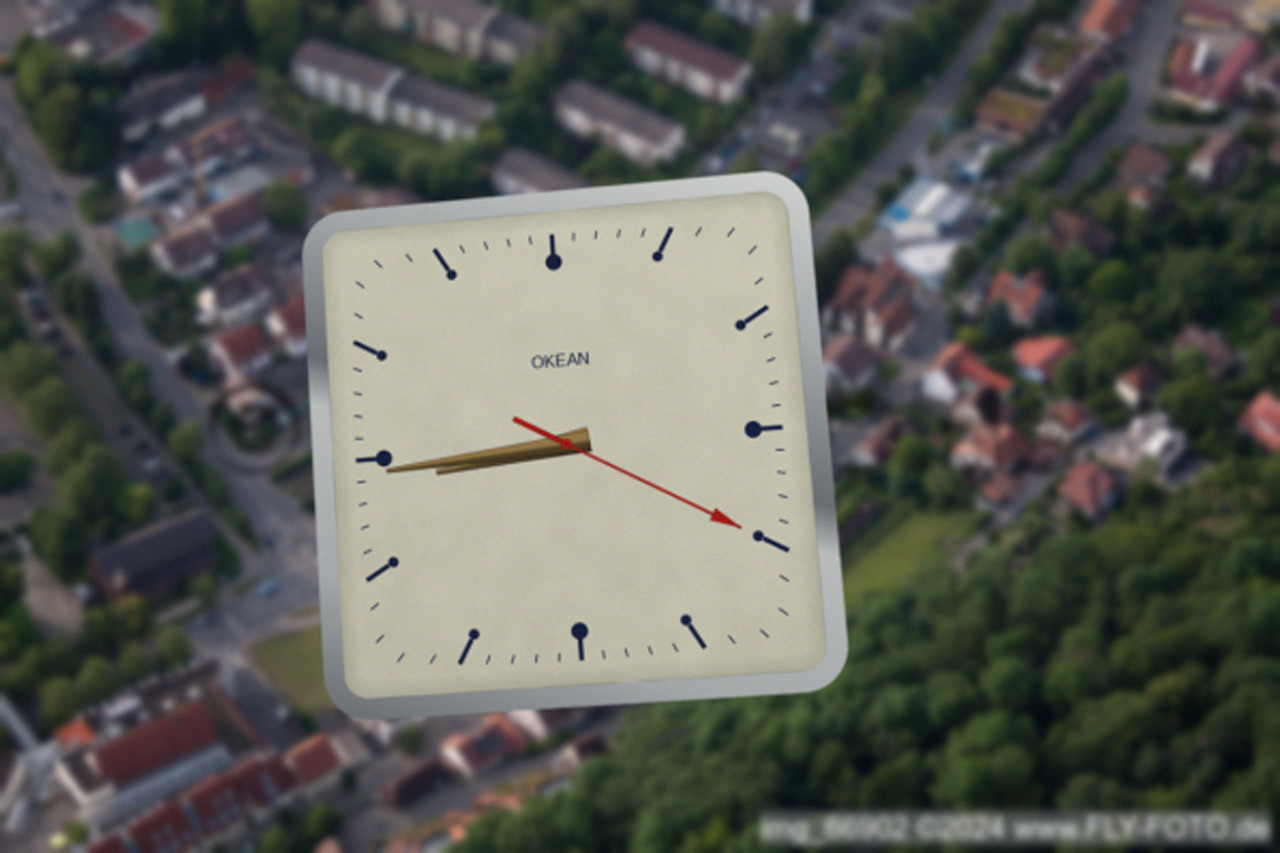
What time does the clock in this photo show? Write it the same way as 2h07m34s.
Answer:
8h44m20s
